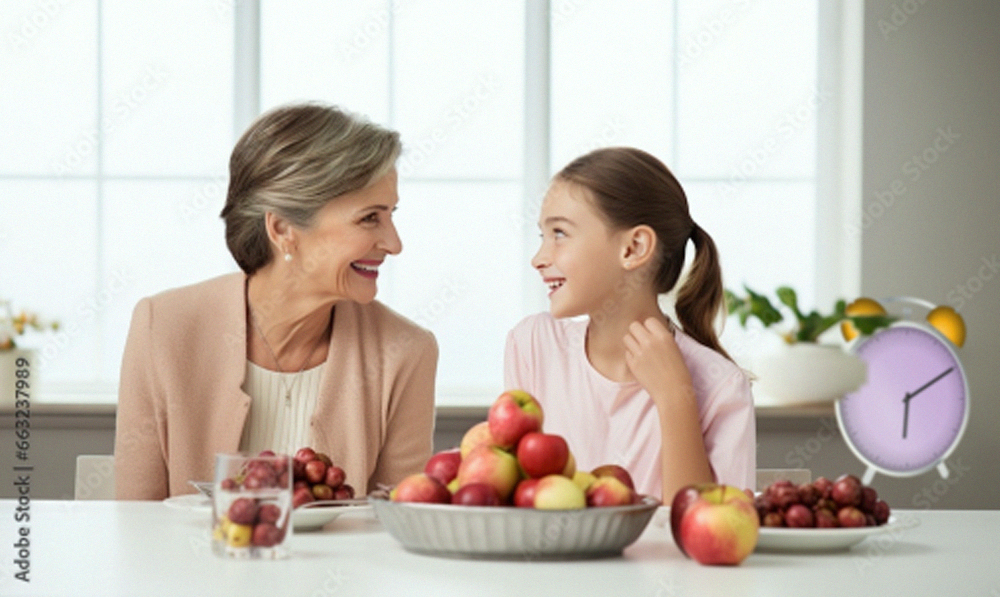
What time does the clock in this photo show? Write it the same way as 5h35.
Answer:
6h10
